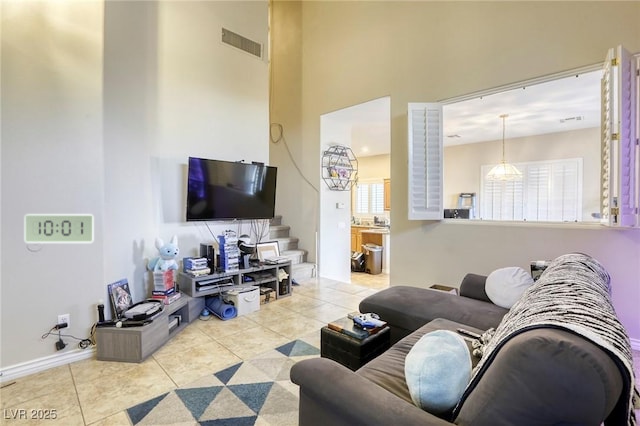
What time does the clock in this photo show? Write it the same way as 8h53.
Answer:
10h01
